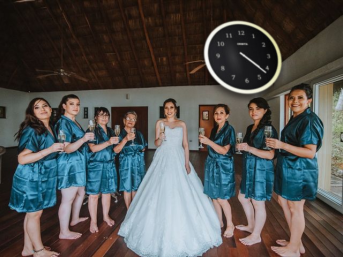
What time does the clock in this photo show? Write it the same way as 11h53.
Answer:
4h22
